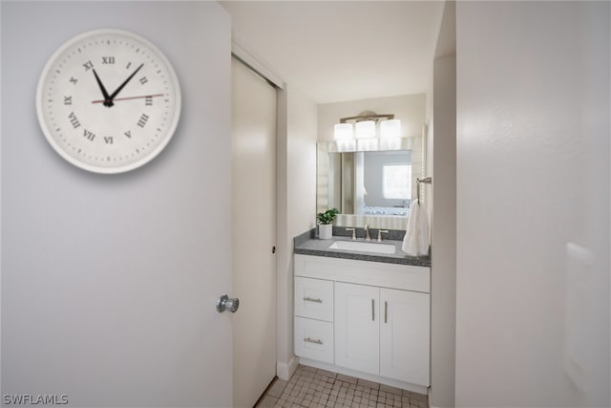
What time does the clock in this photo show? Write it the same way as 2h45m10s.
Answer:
11h07m14s
